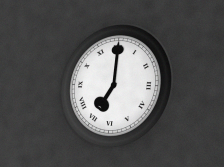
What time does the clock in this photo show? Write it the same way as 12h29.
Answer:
7h00
